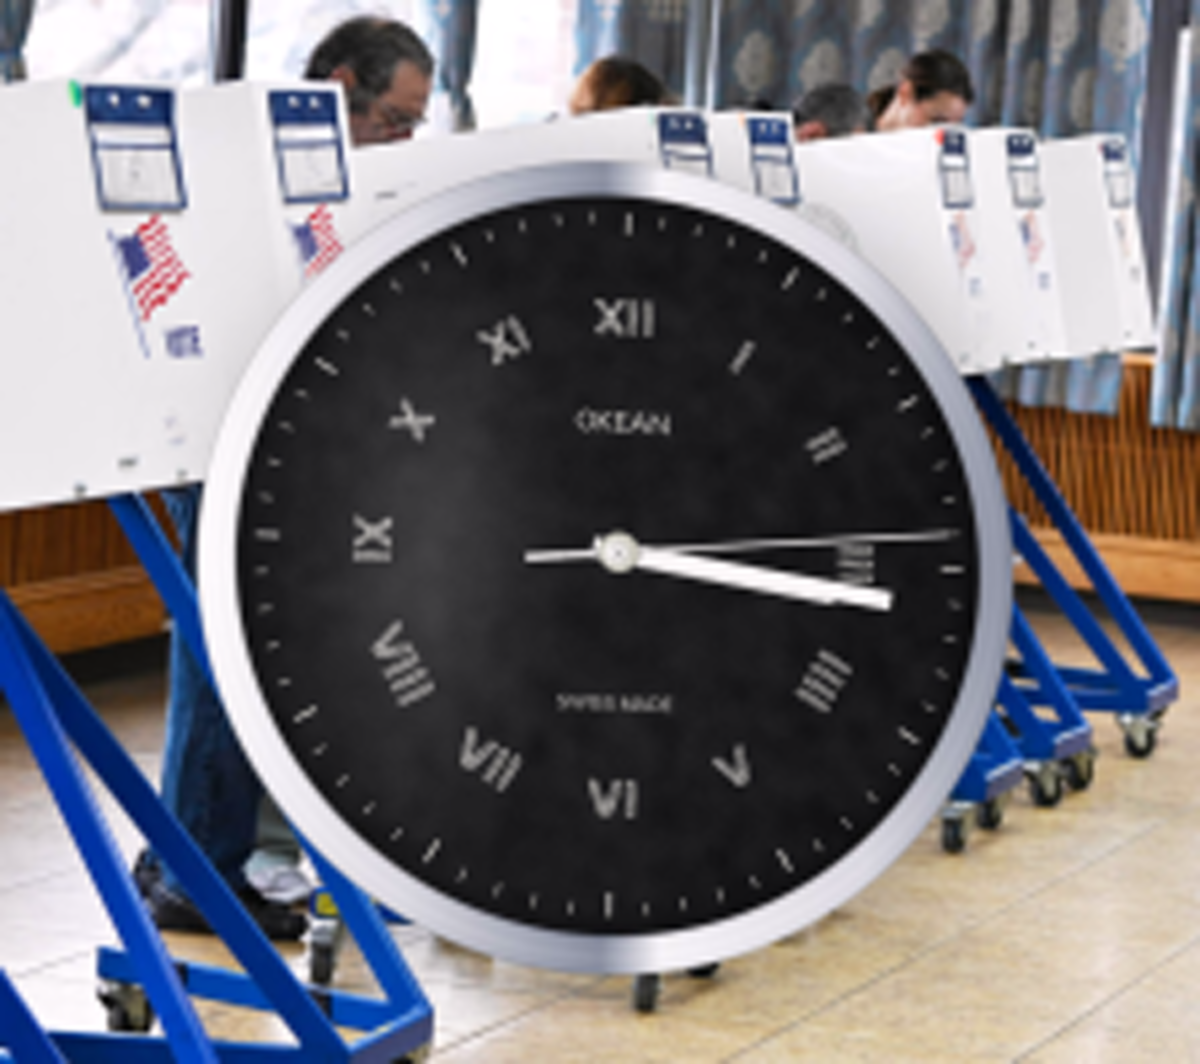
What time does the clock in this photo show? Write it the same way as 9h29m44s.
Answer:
3h16m14s
